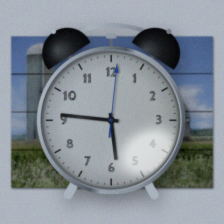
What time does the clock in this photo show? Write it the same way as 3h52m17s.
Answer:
5h46m01s
